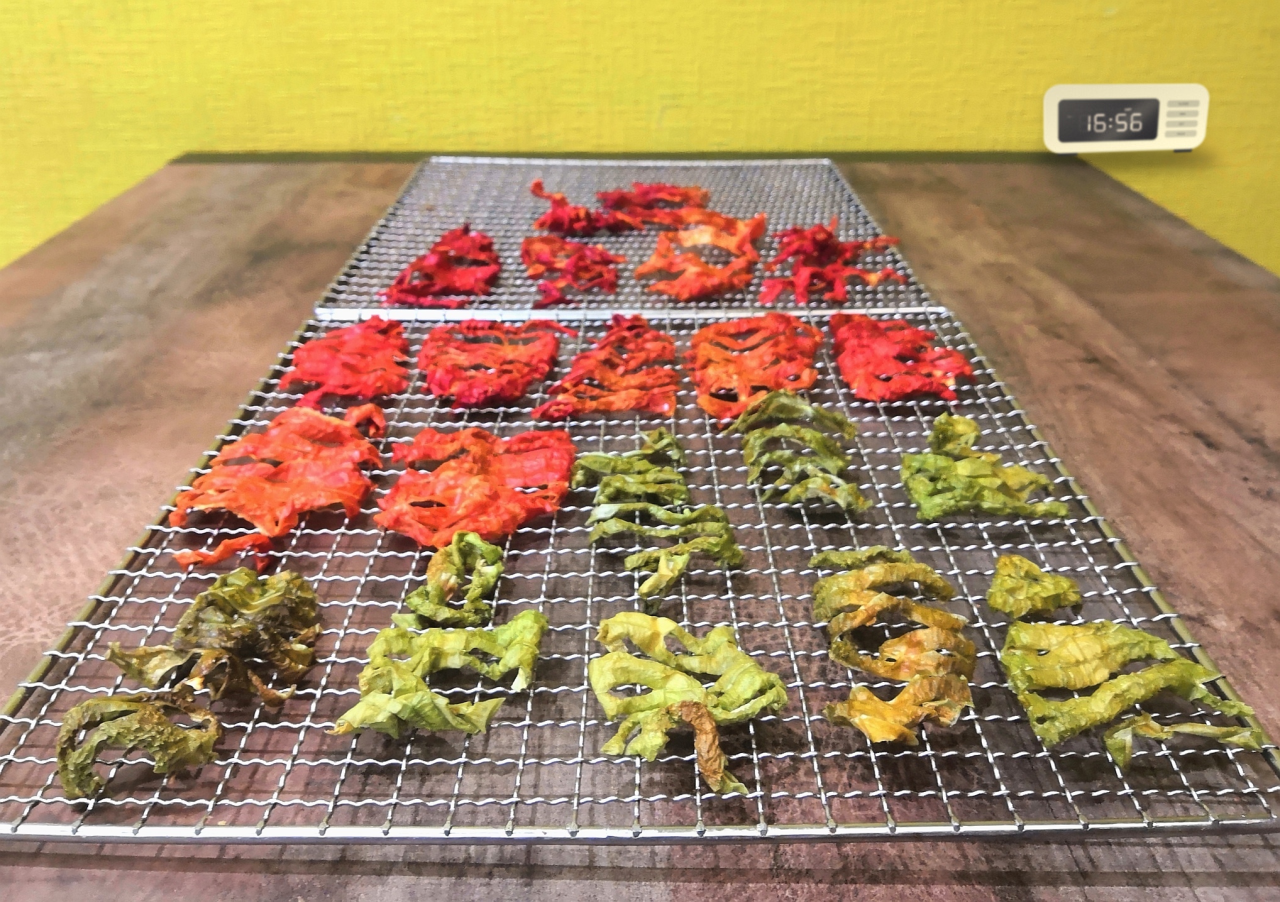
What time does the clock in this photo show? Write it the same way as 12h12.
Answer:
16h56
